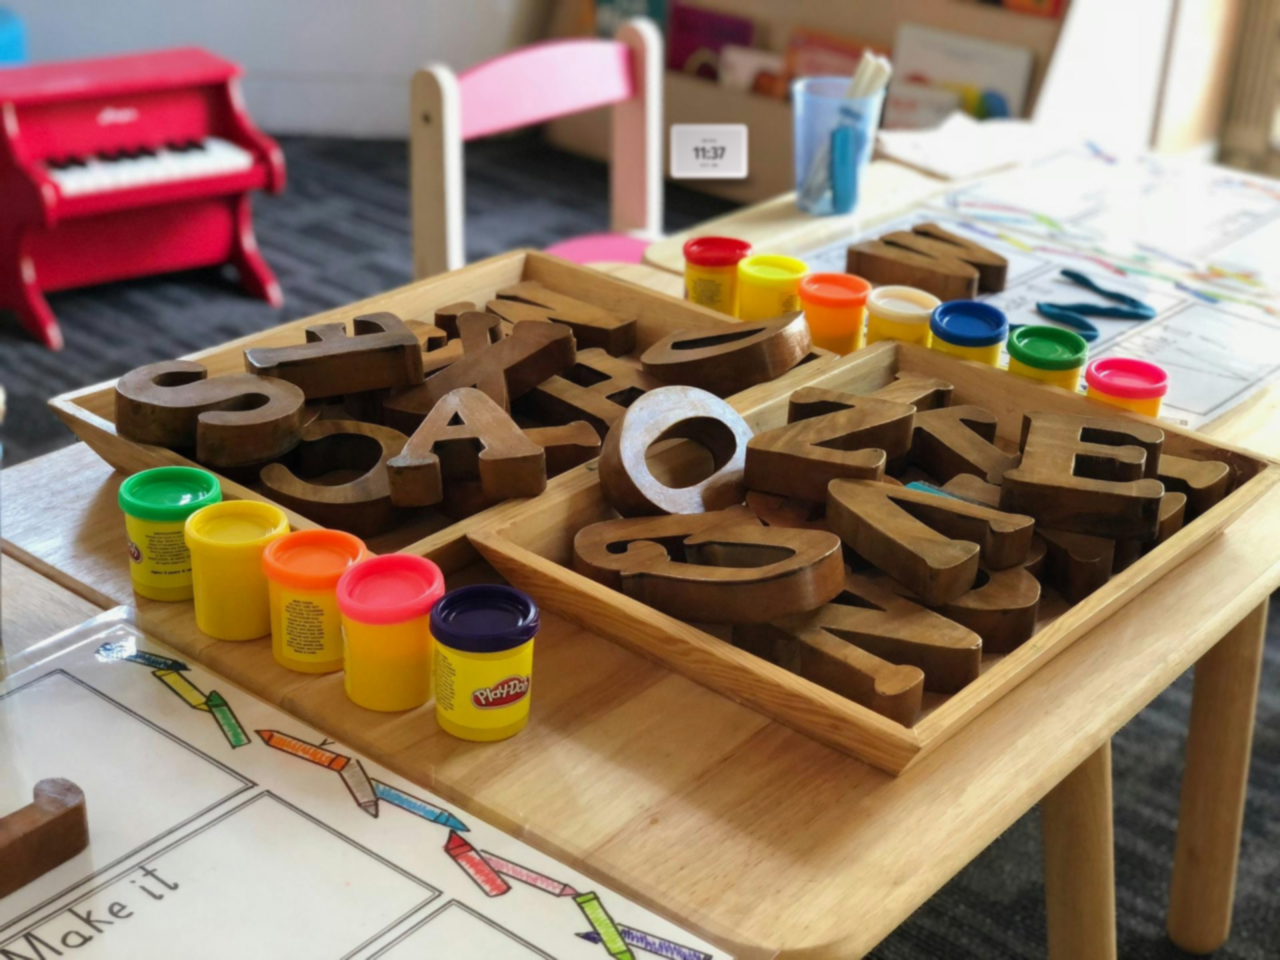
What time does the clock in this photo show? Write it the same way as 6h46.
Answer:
11h37
